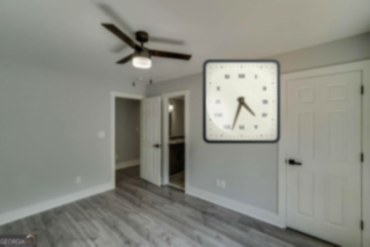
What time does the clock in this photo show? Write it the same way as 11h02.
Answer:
4h33
